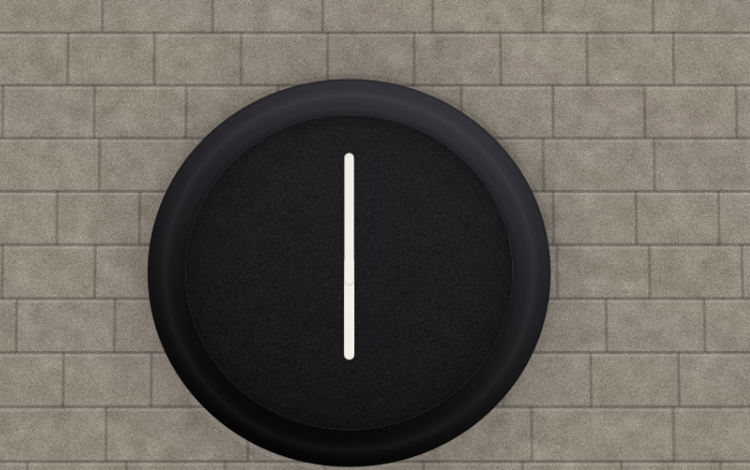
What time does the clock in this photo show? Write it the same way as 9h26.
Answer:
6h00
